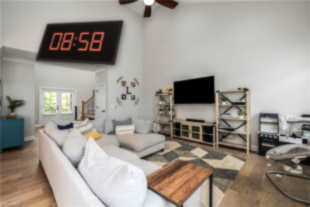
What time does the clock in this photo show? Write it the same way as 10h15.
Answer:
8h58
